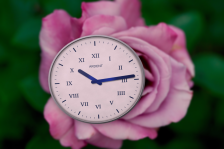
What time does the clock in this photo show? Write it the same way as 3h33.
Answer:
10h14
